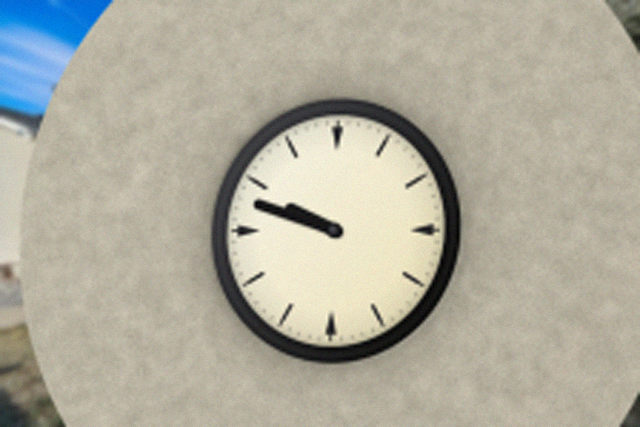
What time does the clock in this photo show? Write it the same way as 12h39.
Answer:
9h48
